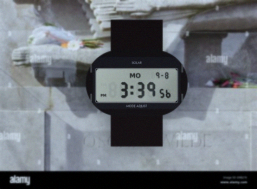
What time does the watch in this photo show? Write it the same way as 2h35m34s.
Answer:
3h39m56s
